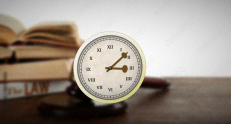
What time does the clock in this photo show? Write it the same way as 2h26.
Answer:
3h08
